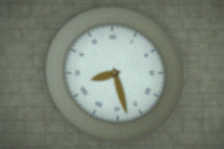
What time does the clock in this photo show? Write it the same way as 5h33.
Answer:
8h28
